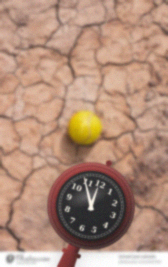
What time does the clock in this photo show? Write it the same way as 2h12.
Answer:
11h54
